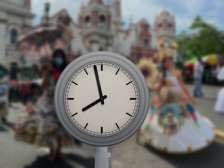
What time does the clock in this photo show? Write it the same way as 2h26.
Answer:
7h58
